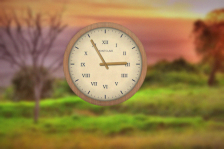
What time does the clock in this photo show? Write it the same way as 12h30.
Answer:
2h55
